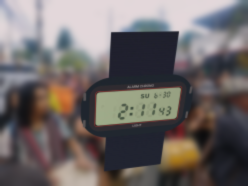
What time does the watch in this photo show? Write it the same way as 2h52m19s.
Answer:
2h11m43s
